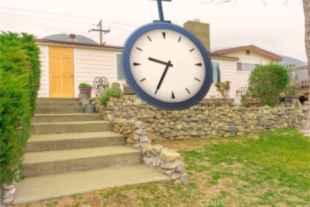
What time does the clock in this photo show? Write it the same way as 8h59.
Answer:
9h35
